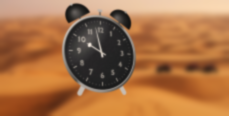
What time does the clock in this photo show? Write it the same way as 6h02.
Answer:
9h58
